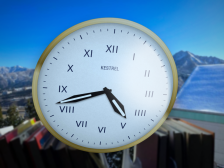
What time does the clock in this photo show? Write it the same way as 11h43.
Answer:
4h42
